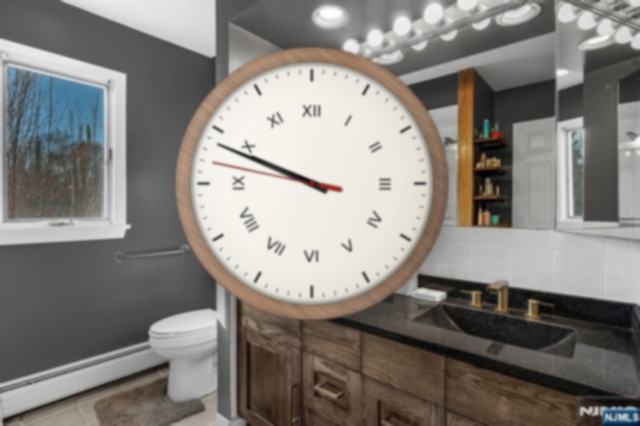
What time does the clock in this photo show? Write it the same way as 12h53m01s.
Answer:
9h48m47s
